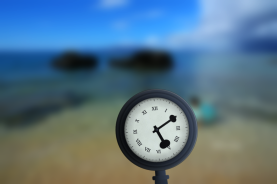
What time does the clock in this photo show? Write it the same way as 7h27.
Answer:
5h10
